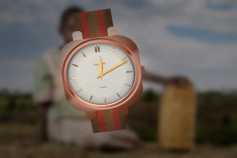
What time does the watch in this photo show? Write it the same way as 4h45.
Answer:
12h11
